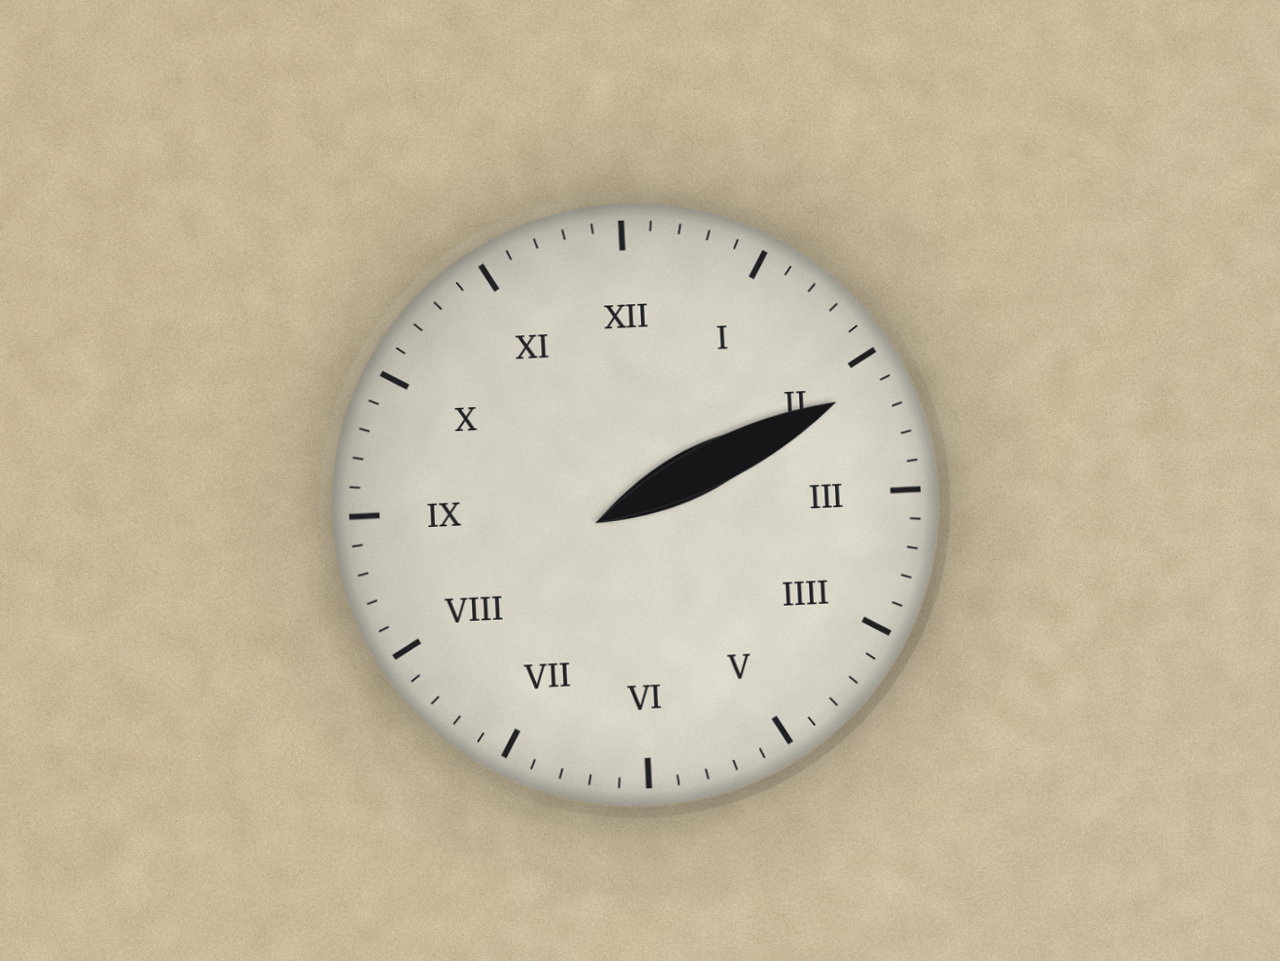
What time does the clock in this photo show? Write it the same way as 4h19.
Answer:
2h11
